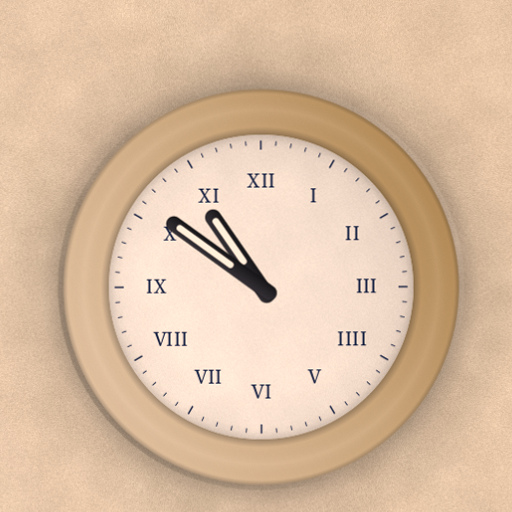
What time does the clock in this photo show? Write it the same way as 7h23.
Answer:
10h51
